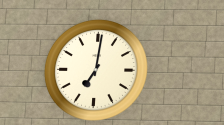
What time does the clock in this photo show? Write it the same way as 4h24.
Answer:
7h01
